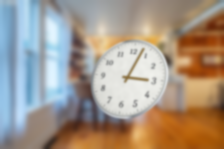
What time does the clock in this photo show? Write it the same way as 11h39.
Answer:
3h03
